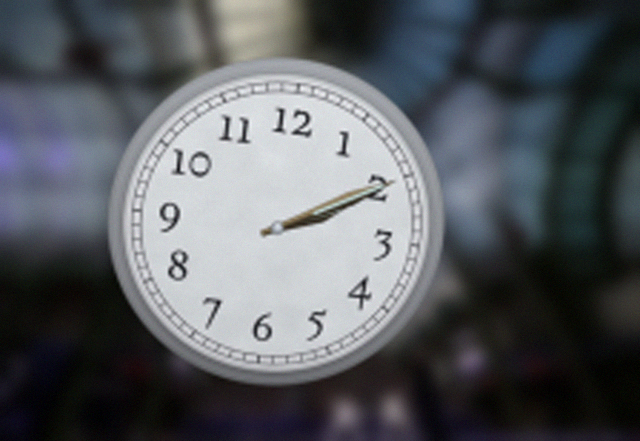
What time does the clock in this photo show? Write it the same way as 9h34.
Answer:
2h10
